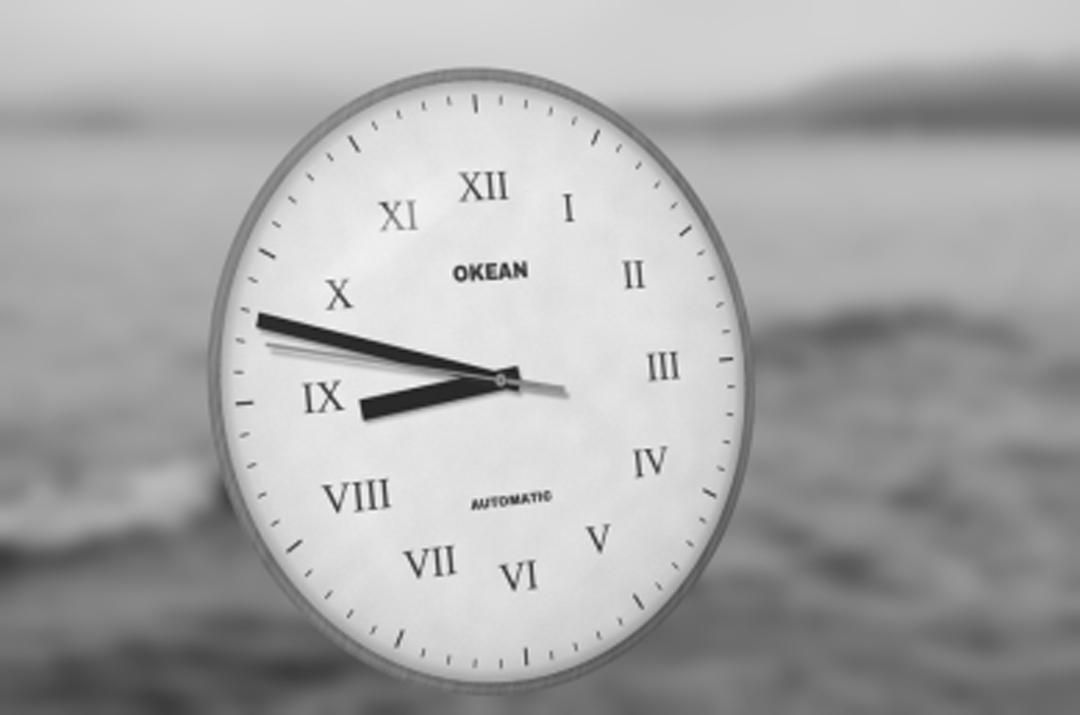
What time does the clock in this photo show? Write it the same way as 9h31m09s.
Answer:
8h47m47s
